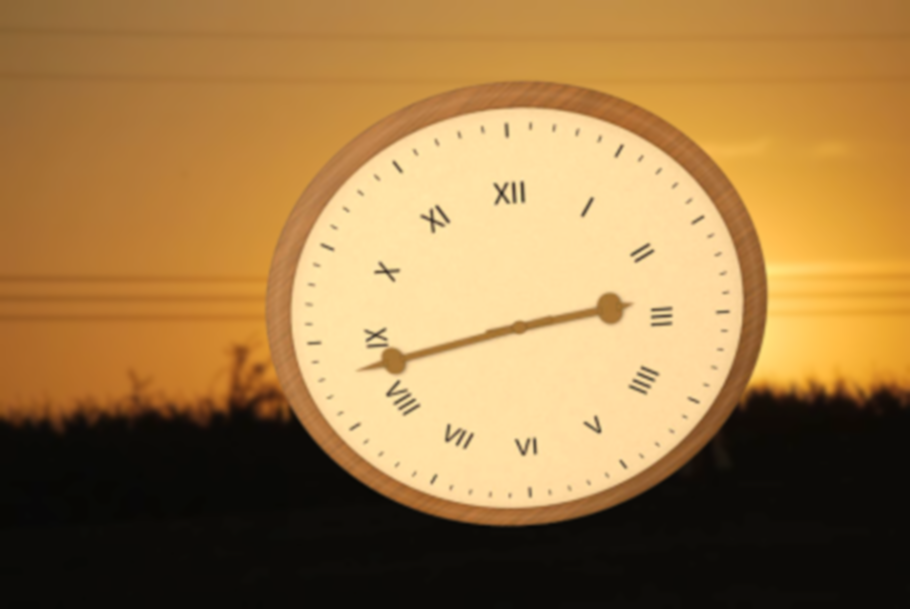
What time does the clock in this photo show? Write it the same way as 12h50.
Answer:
2h43
